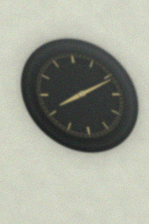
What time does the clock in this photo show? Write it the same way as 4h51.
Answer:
8h11
